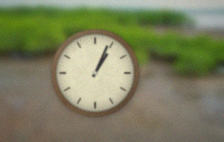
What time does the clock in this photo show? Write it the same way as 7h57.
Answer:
1h04
